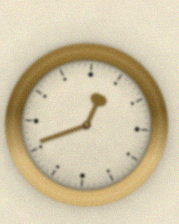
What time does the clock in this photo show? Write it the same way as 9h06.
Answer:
12h41
